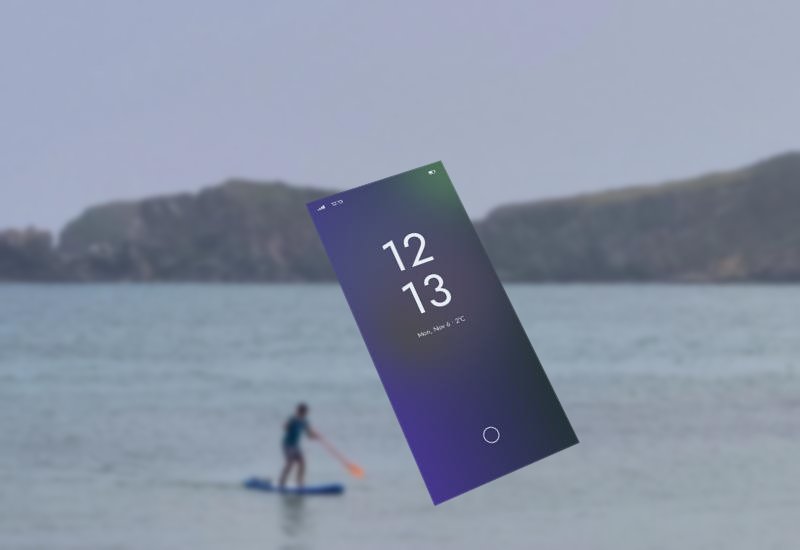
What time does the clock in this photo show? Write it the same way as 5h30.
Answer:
12h13
